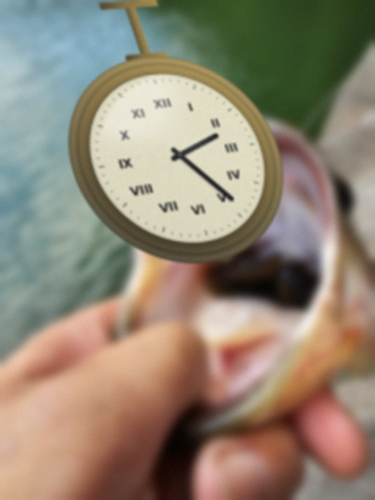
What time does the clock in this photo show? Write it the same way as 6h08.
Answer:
2h24
